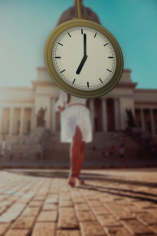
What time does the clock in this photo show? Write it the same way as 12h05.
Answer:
7h01
